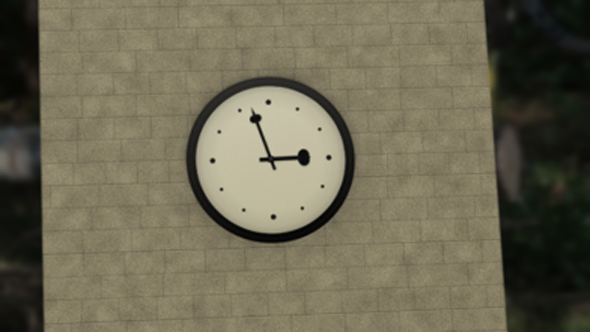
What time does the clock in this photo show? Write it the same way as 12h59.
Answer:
2h57
